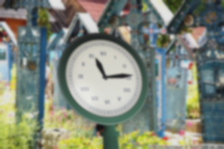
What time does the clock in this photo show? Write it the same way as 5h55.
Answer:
11h14
